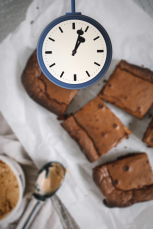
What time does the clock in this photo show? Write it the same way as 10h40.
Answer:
1h03
